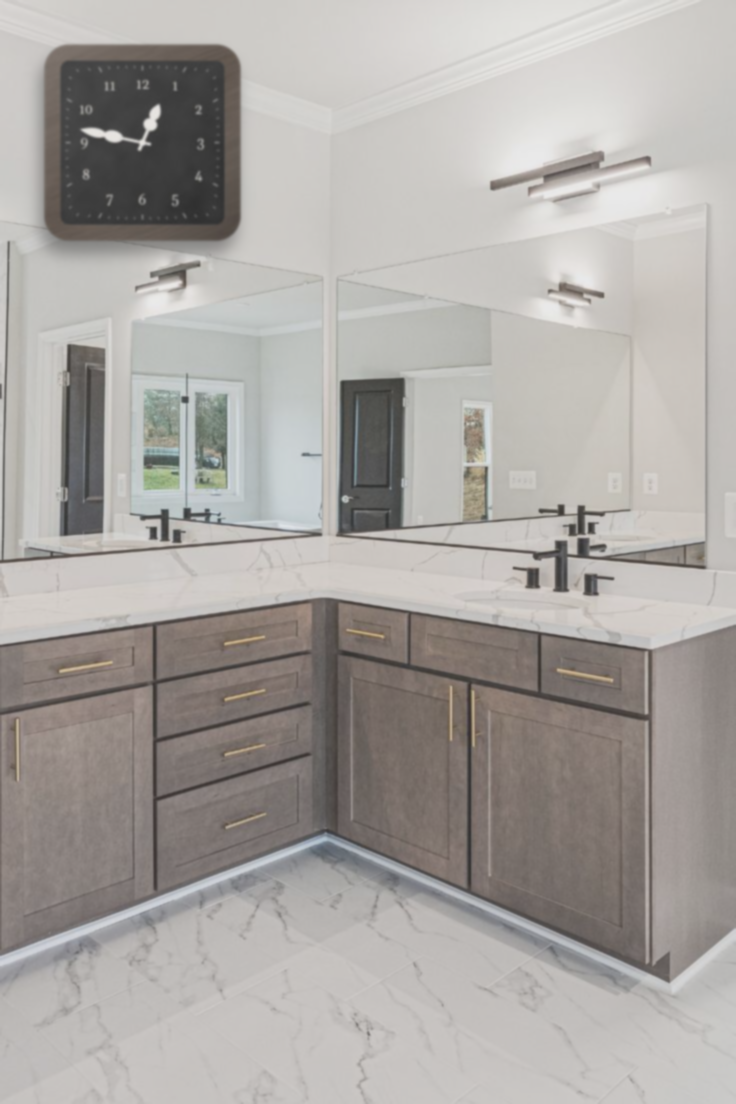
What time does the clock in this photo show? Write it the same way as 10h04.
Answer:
12h47
